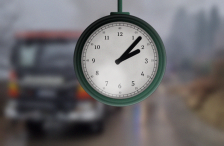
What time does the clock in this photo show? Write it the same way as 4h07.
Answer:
2h07
